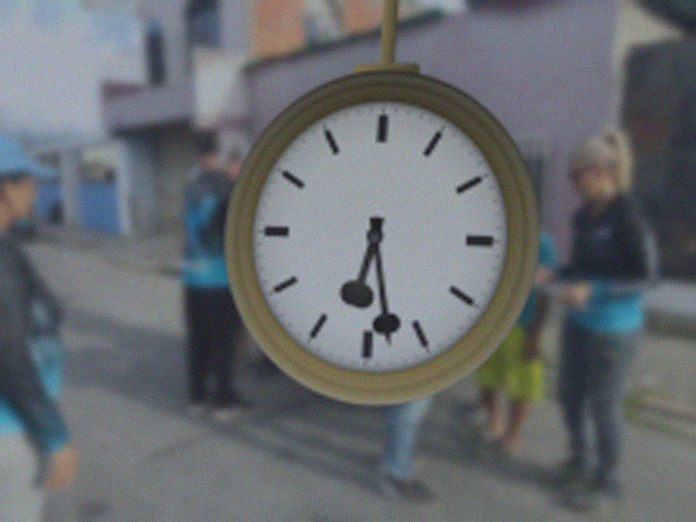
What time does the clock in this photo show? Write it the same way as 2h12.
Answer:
6h28
